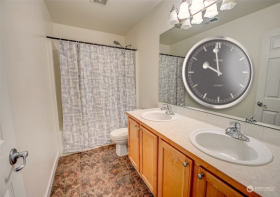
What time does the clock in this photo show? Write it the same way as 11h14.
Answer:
9h59
